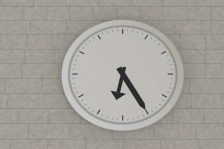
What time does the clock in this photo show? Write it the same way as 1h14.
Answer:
6h25
